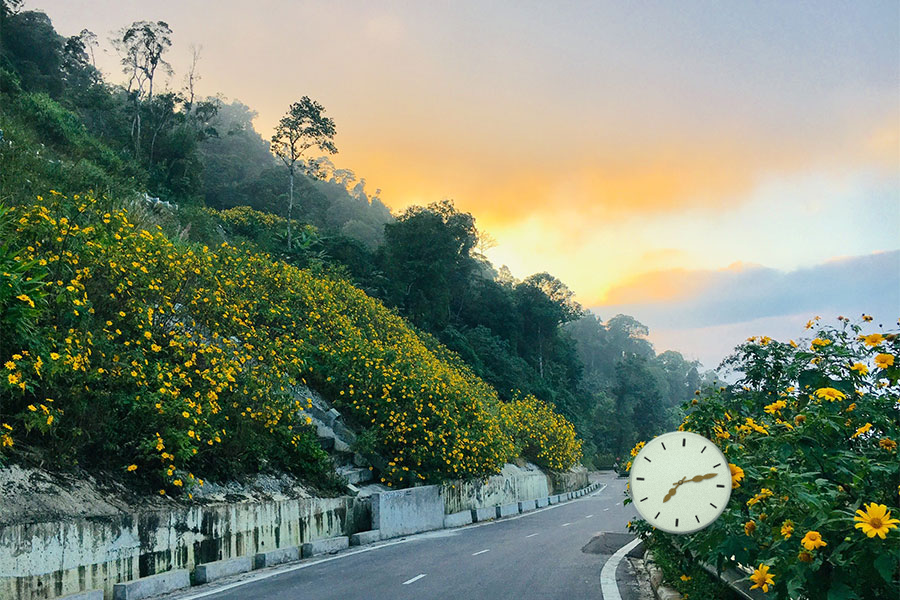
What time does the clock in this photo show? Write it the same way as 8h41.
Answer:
7h12
